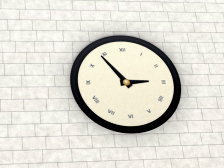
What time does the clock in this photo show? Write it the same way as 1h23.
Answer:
2h54
